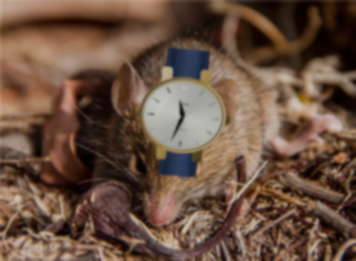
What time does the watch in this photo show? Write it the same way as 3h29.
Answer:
11h33
